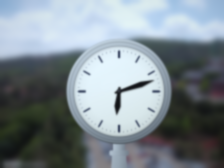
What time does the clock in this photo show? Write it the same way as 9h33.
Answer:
6h12
